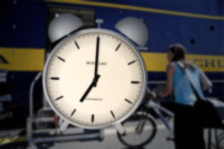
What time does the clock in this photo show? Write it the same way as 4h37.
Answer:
7h00
